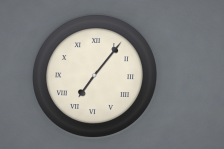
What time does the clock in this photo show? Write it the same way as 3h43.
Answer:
7h06
